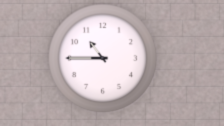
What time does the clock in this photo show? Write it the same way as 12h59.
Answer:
10h45
